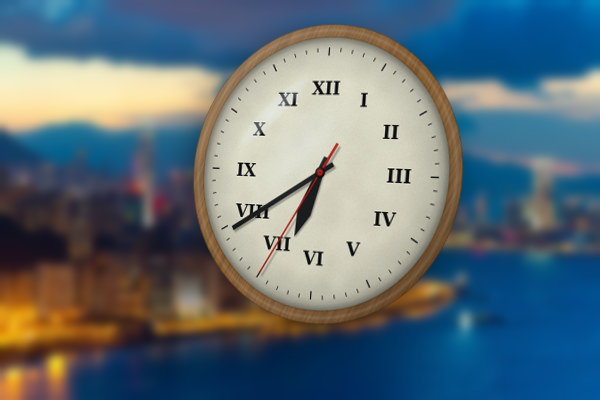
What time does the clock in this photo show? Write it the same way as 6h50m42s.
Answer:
6h39m35s
